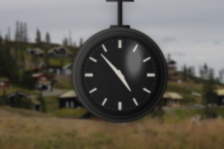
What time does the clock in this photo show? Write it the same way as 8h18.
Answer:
4h53
